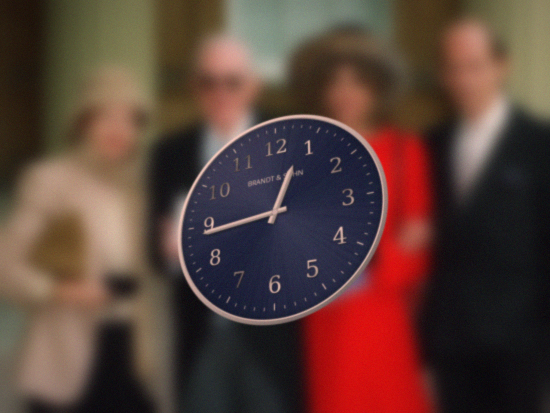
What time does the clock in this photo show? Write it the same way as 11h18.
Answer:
12h44
